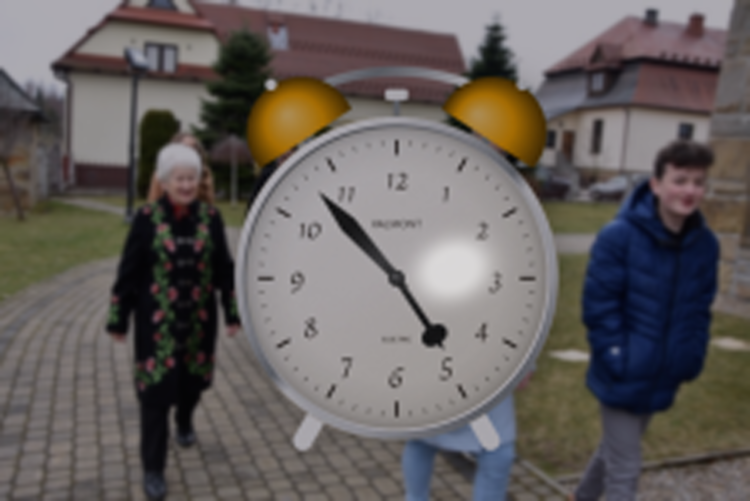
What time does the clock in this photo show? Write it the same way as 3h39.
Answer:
4h53
